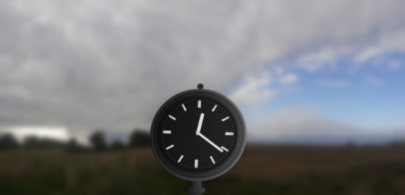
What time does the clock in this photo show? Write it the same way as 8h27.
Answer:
12h21
